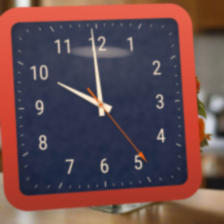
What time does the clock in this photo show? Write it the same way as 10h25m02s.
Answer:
9h59m24s
